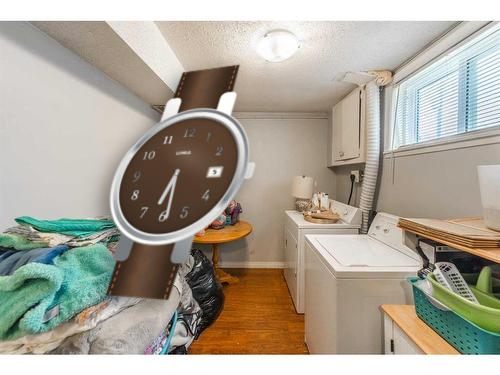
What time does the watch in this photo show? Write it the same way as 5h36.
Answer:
6h29
